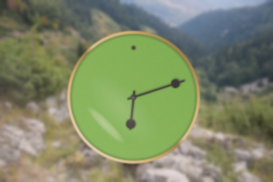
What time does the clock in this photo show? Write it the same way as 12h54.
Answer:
6h12
